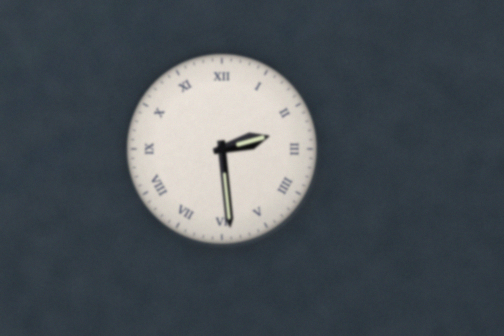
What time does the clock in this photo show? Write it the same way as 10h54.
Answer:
2h29
